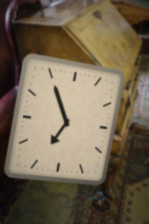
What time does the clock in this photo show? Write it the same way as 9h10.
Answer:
6h55
